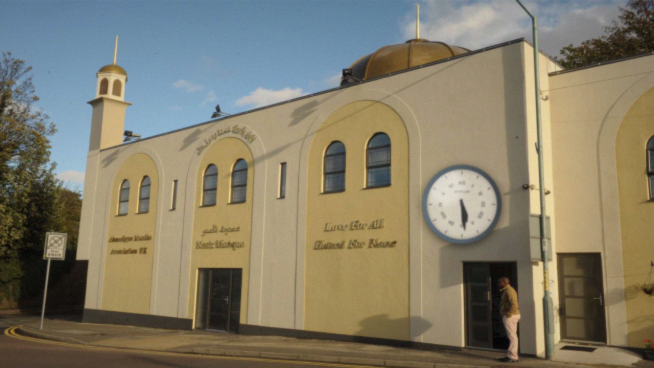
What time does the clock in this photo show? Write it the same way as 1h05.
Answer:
5h29
